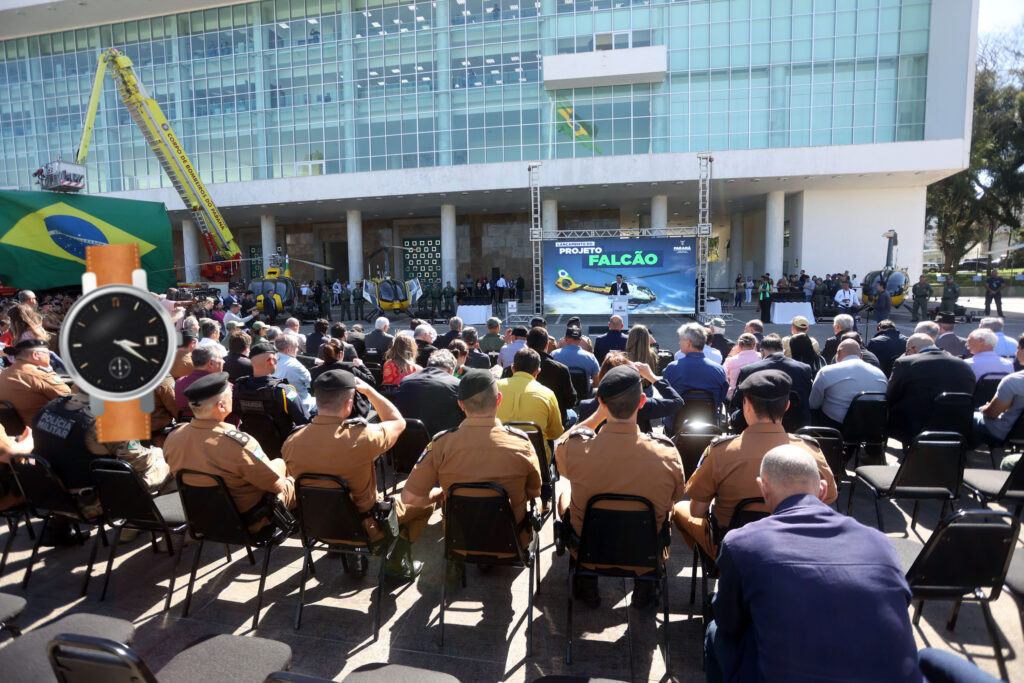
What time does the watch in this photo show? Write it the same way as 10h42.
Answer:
3h21
